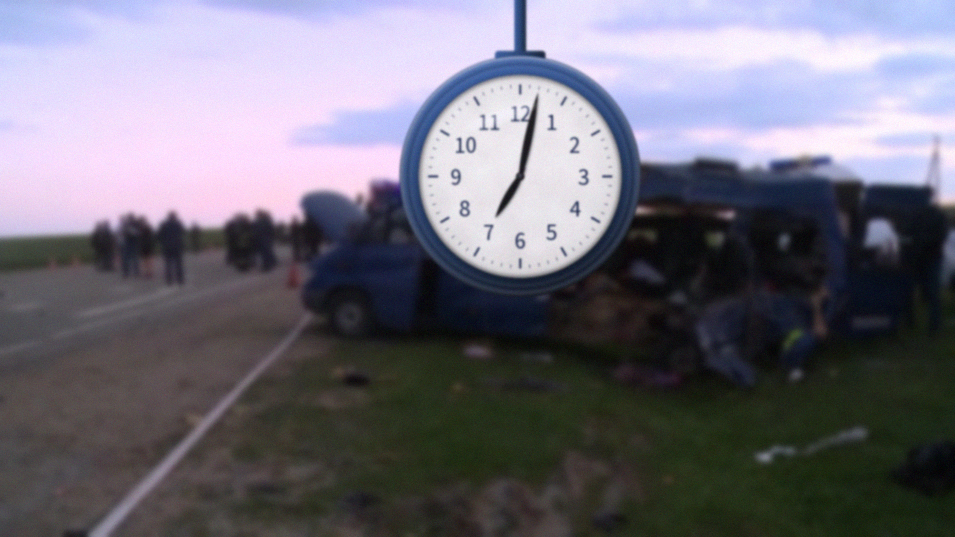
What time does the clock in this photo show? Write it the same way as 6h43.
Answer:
7h02
